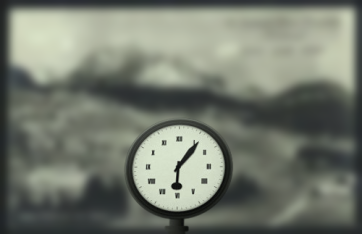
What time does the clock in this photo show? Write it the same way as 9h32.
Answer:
6h06
